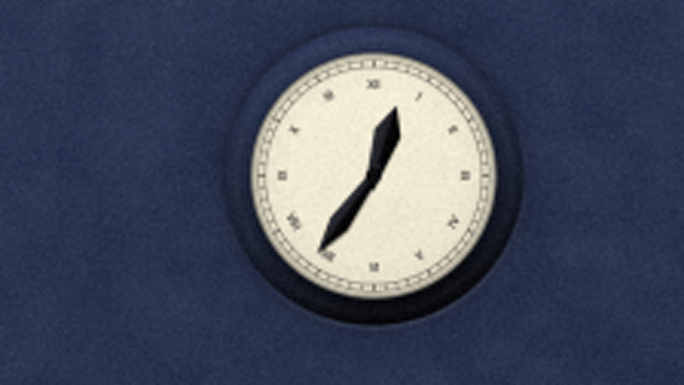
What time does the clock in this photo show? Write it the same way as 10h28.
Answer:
12h36
